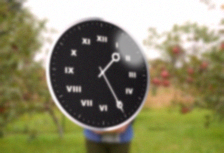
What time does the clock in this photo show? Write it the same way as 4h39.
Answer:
1h25
